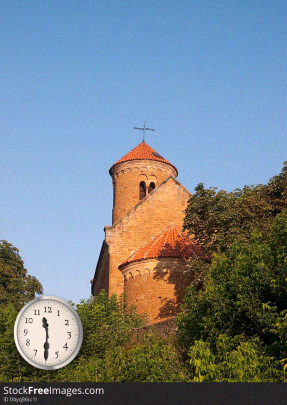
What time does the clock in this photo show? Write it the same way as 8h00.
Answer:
11h30
